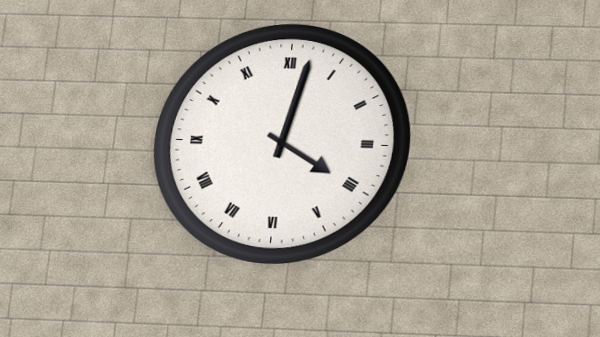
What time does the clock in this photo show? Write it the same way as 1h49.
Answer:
4h02
